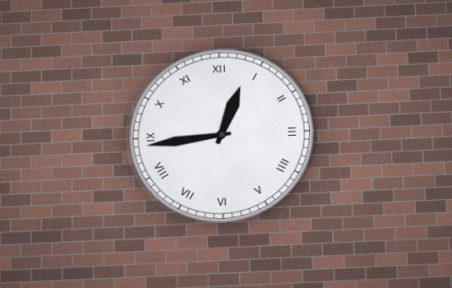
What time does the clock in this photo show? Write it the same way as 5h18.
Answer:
12h44
